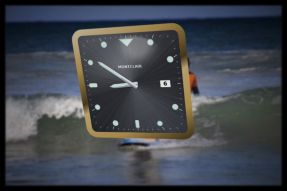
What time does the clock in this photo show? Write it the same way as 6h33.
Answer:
8h51
